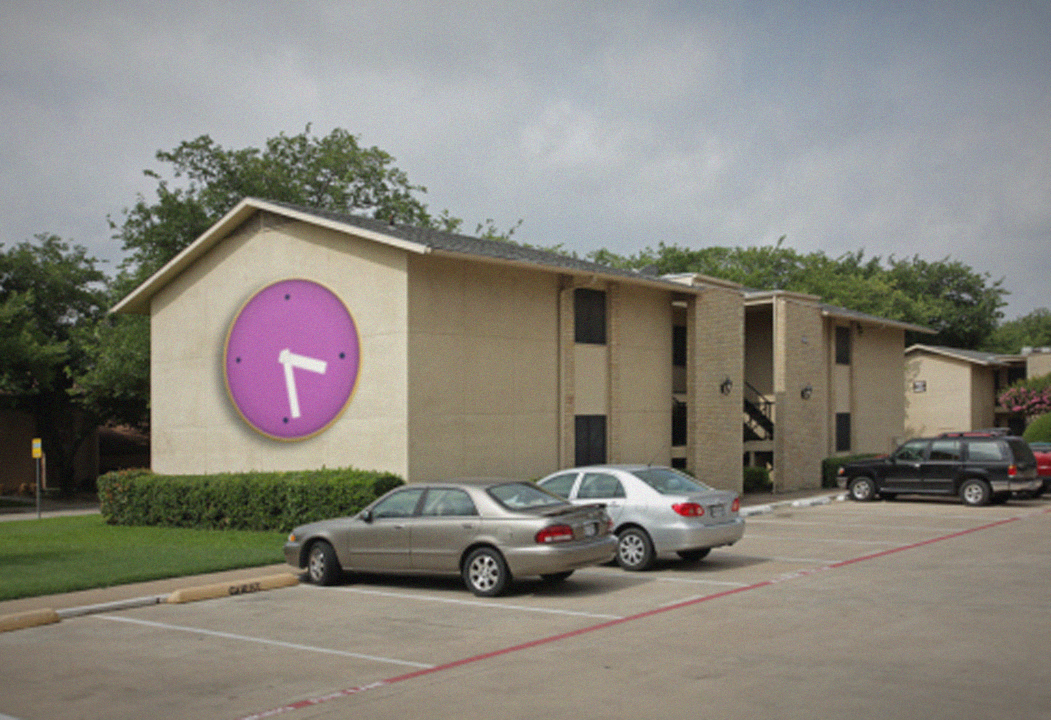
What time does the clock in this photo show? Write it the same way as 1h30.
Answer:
3h28
